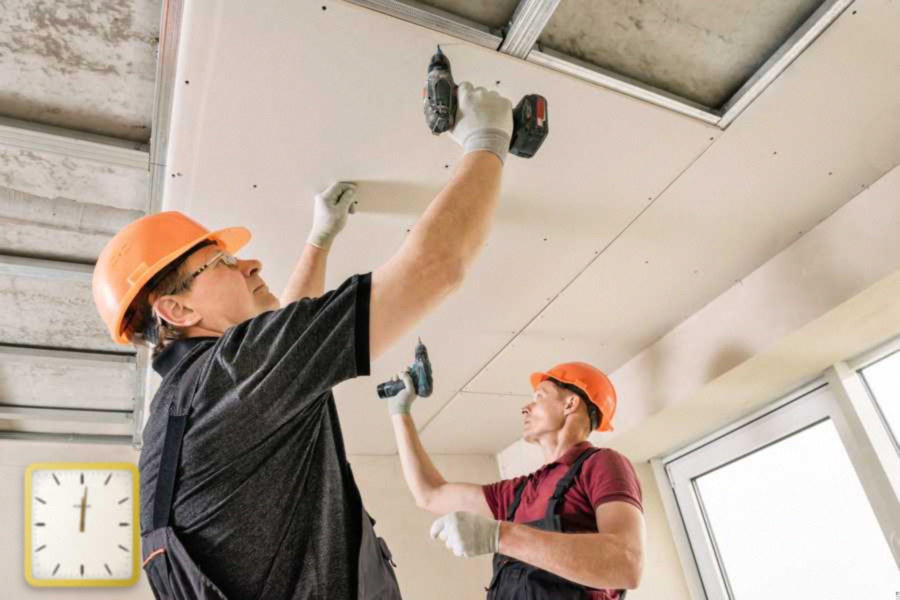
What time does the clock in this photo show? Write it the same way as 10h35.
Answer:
12h01
